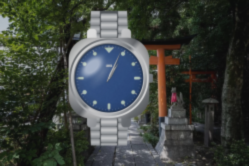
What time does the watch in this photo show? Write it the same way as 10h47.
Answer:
1h04
